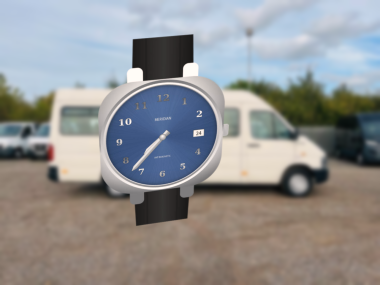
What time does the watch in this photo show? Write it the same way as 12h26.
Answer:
7h37
